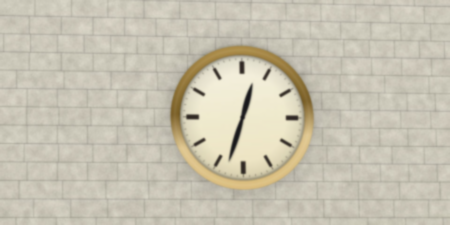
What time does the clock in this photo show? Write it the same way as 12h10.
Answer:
12h33
